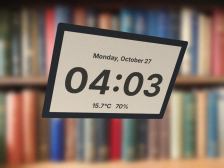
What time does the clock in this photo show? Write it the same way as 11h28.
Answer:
4h03
